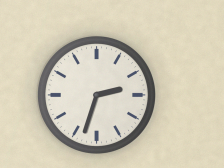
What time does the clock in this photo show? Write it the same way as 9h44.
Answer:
2h33
